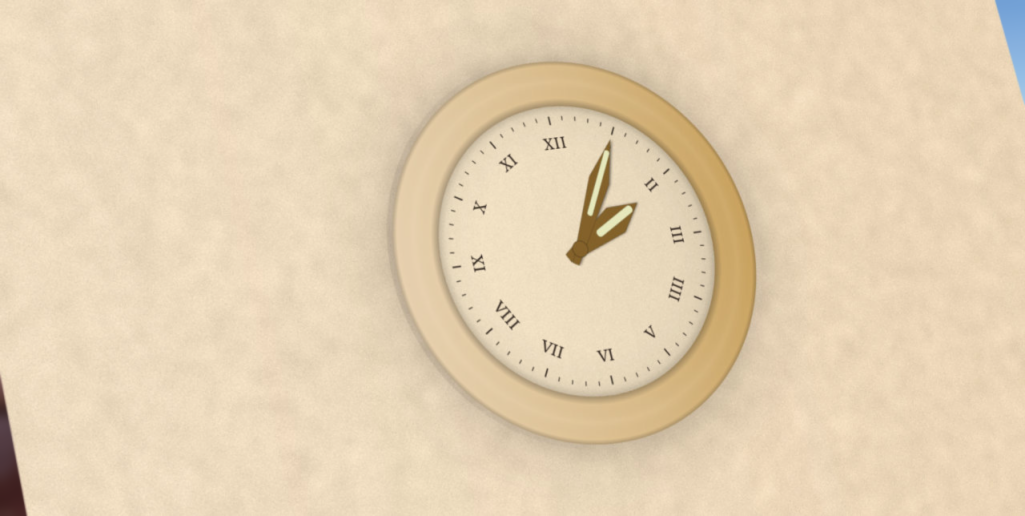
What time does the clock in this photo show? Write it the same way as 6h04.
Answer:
2h05
